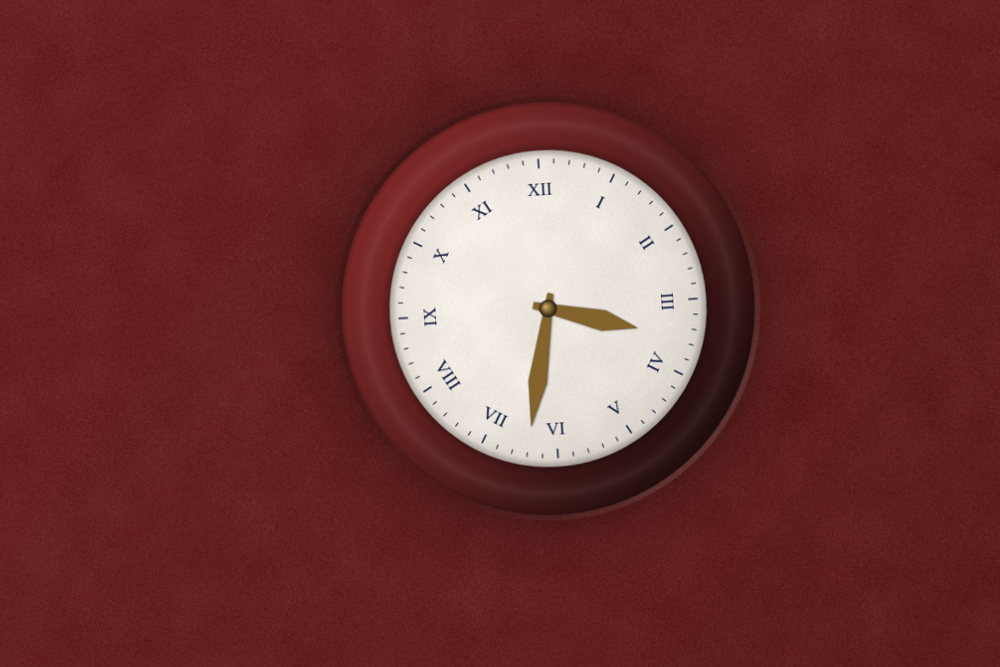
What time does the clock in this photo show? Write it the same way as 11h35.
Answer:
3h32
